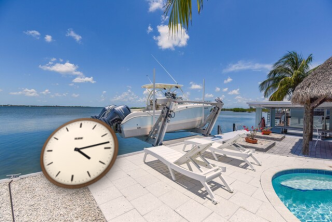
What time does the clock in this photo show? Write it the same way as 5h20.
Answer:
4h13
